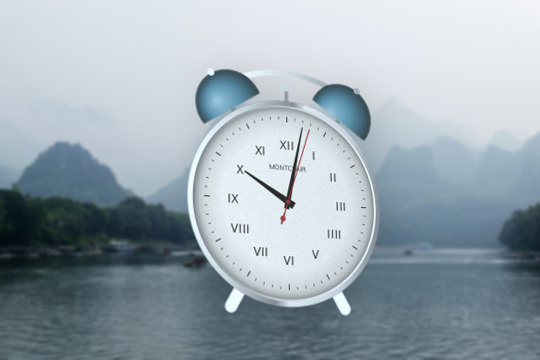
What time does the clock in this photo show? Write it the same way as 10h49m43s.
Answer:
10h02m03s
